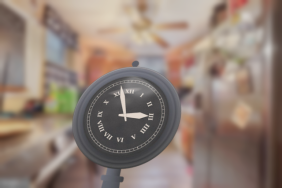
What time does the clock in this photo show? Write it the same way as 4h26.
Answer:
2h57
